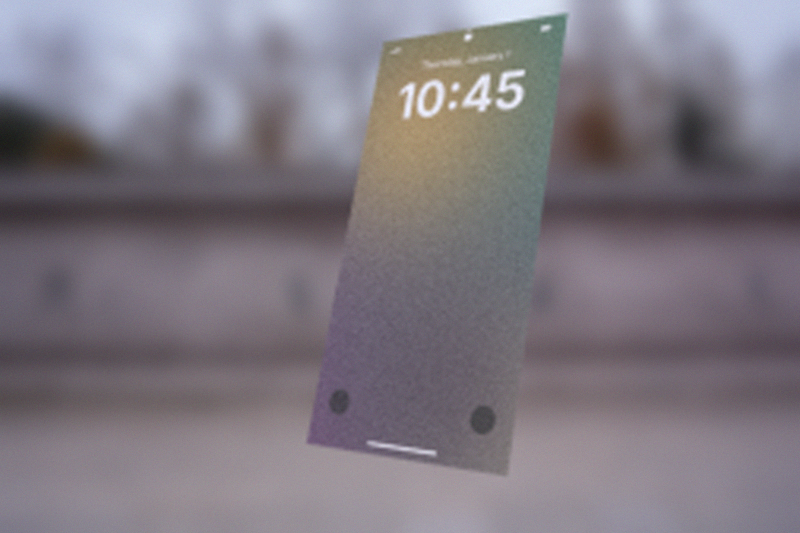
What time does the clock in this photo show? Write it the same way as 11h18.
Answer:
10h45
